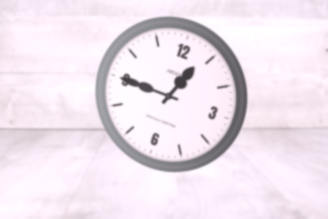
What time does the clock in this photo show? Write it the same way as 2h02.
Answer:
12h45
